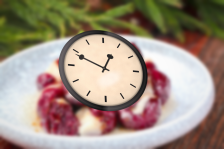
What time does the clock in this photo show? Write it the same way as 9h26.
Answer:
12h49
